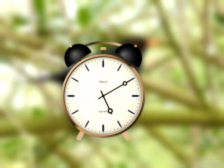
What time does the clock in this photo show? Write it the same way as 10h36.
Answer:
5h10
